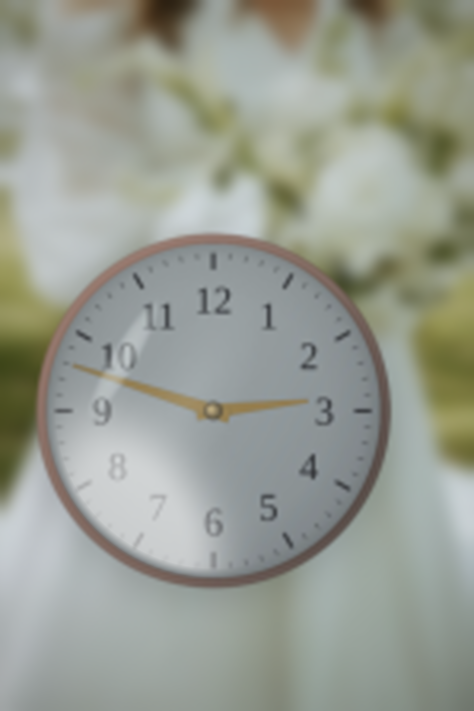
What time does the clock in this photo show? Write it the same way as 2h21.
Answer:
2h48
